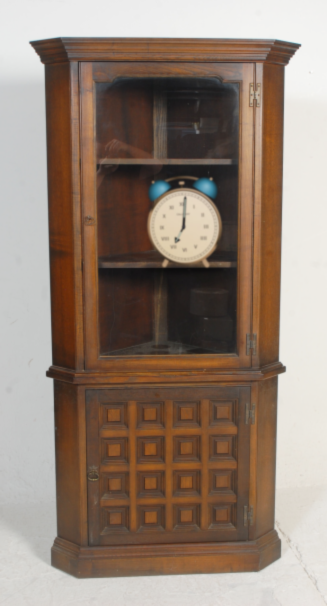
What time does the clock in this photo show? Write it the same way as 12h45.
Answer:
7h01
